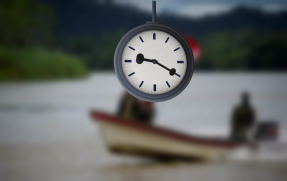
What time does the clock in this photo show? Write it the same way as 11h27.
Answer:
9h20
